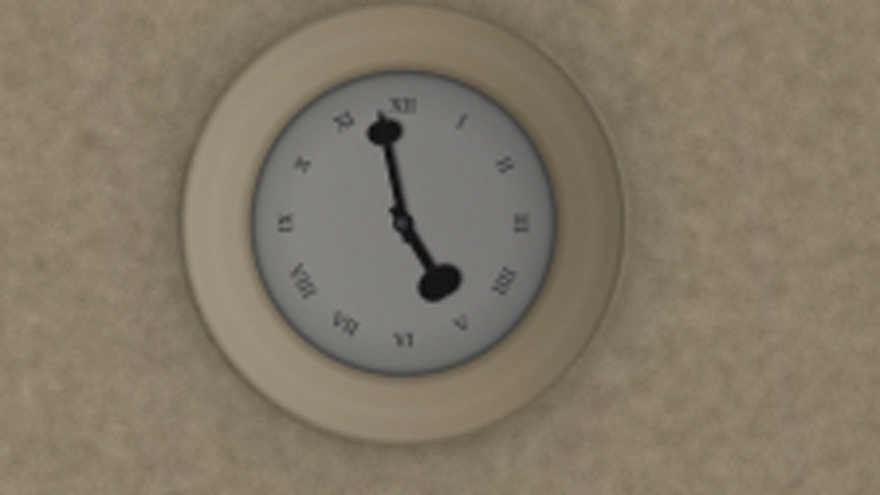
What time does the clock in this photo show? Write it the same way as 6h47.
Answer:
4h58
